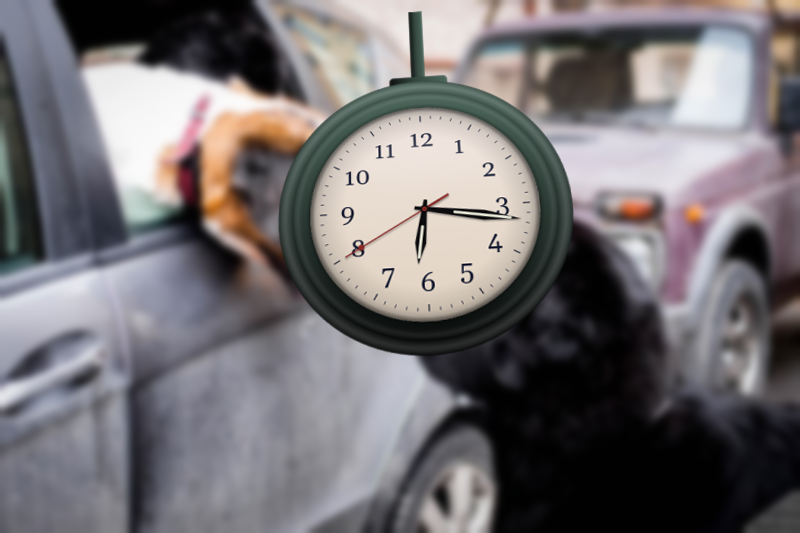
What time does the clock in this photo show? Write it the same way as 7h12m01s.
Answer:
6h16m40s
